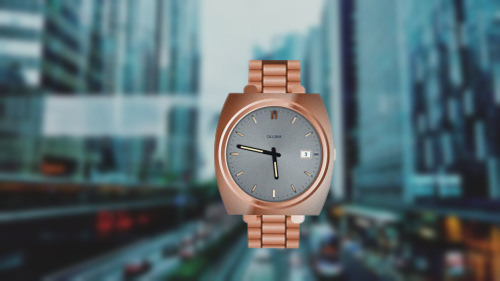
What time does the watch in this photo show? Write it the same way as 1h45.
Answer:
5h47
